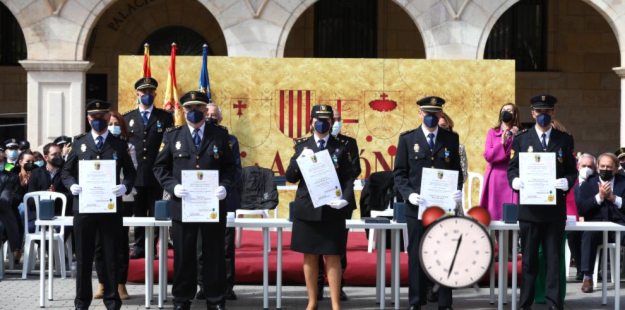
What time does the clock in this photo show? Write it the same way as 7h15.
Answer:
12h33
